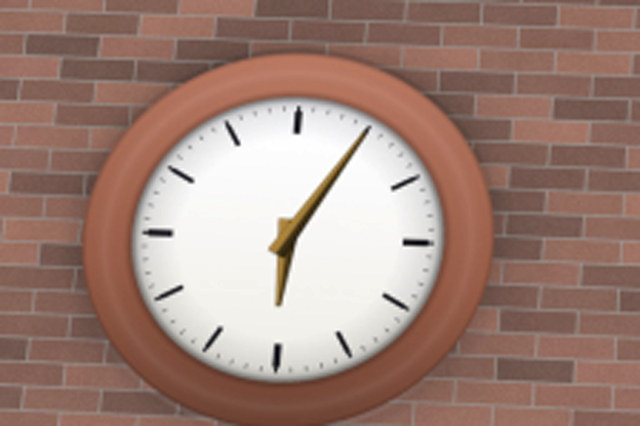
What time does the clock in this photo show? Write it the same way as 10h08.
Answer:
6h05
